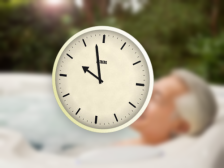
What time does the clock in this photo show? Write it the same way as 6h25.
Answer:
9h58
